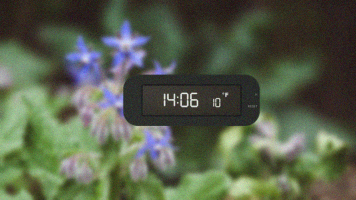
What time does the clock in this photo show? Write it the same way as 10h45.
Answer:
14h06
